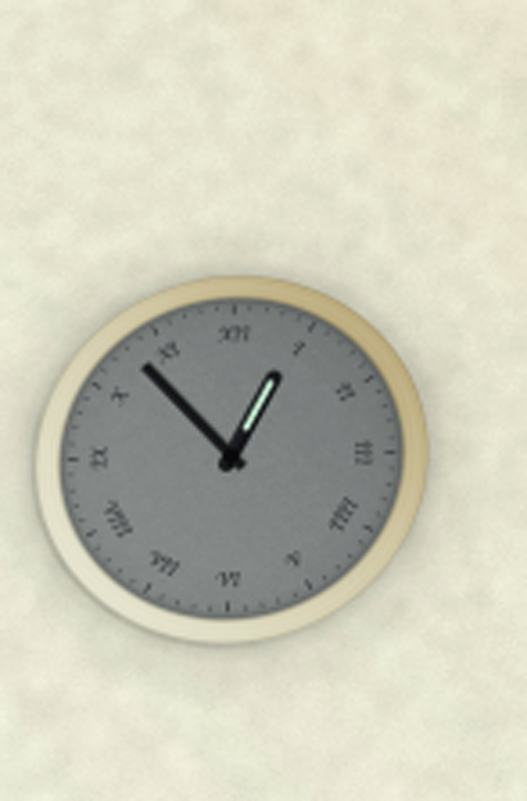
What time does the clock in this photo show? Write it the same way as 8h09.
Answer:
12h53
